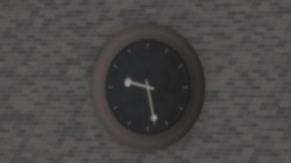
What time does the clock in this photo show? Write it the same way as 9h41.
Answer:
9h28
